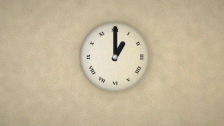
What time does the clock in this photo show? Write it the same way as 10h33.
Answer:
1h00
